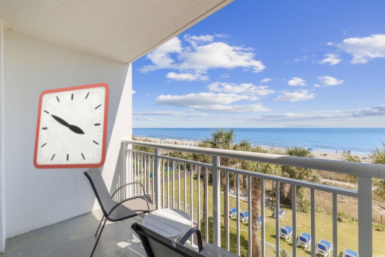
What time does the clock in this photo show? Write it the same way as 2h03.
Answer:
3h50
